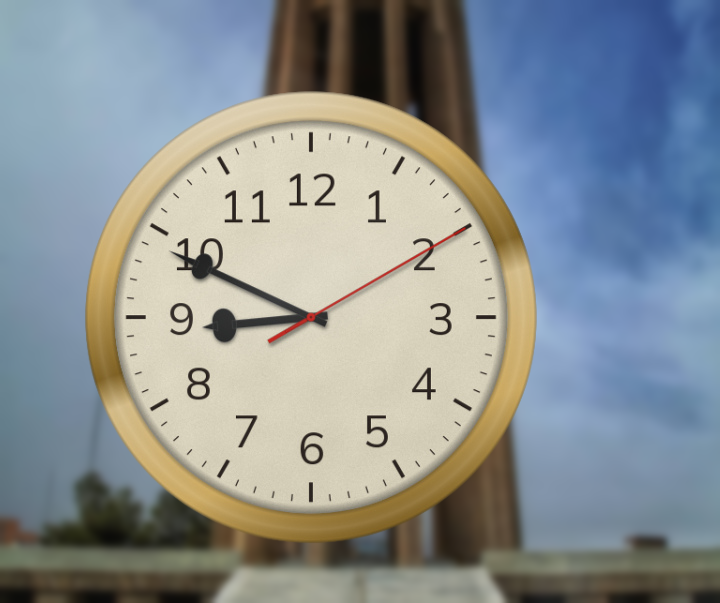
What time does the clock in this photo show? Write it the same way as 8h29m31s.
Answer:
8h49m10s
